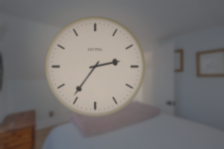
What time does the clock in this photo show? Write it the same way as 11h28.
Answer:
2h36
